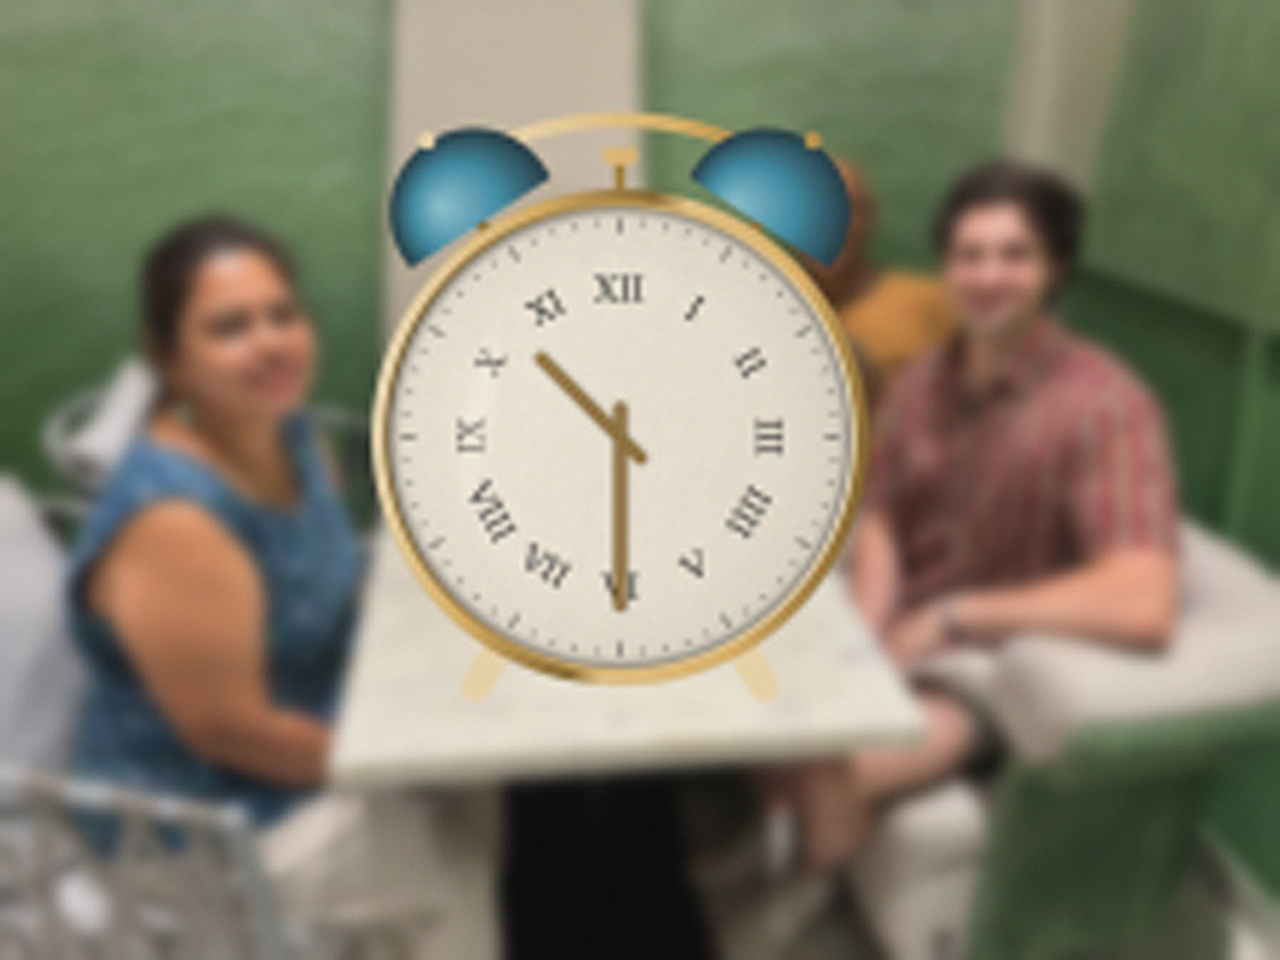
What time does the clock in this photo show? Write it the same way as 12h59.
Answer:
10h30
